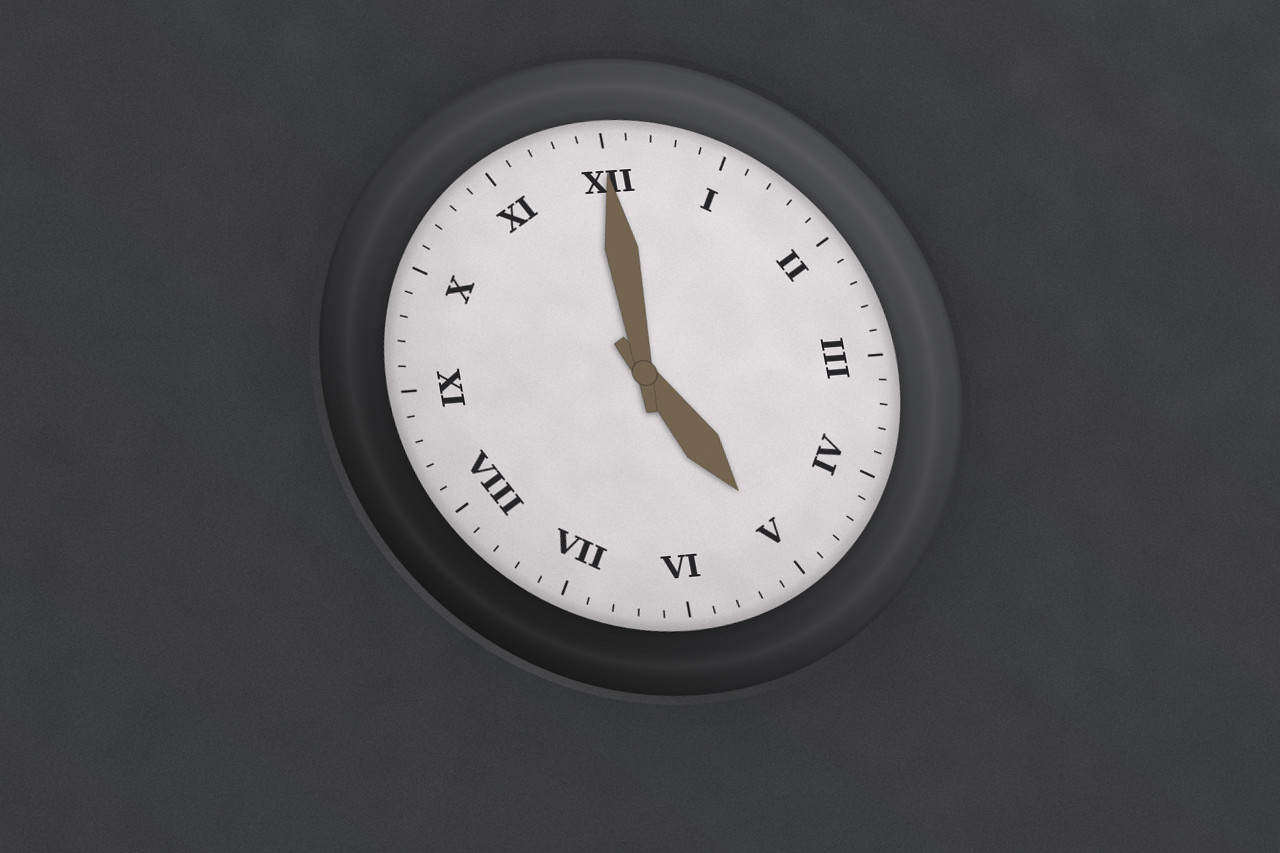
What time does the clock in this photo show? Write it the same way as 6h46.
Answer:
5h00
